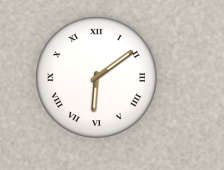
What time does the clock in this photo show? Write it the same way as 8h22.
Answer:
6h09
